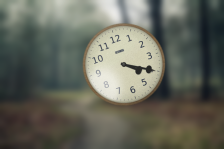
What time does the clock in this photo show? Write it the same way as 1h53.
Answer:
4h20
